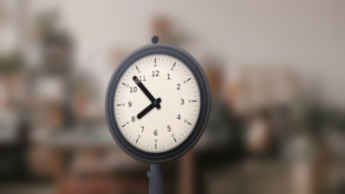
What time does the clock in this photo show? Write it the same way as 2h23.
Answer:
7h53
